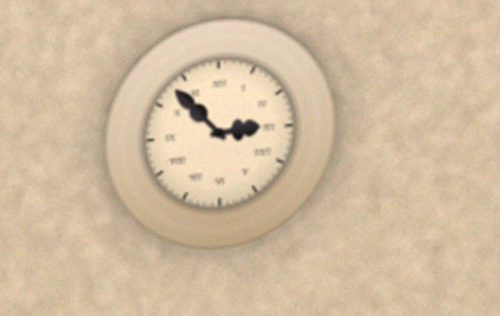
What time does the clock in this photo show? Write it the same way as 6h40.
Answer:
2h53
